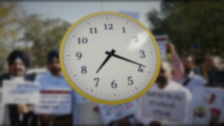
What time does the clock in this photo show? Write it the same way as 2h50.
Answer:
7h19
